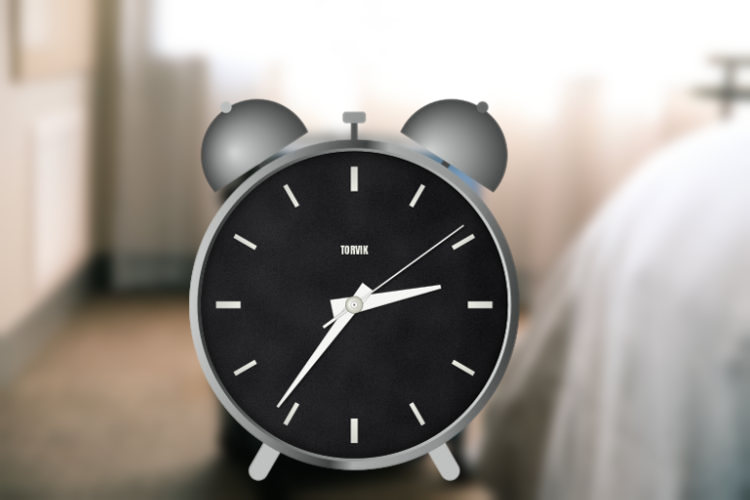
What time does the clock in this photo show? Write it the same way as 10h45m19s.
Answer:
2h36m09s
